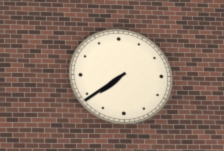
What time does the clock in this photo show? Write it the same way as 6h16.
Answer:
7h39
